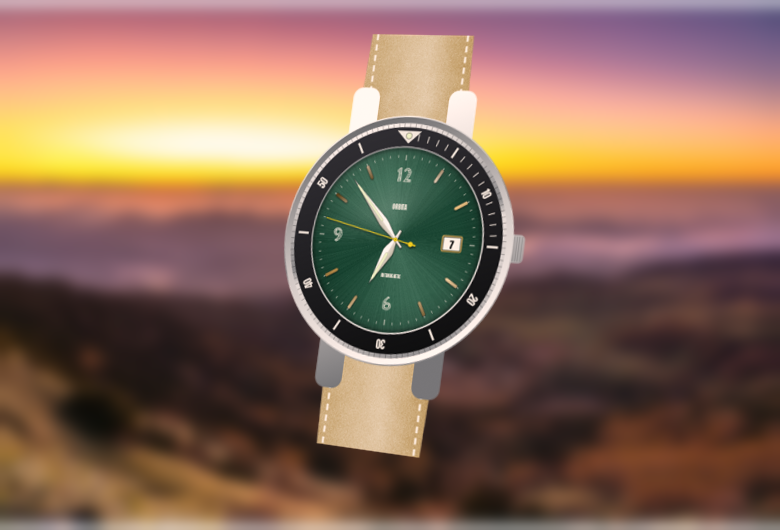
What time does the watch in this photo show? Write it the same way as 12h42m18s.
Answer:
6h52m47s
